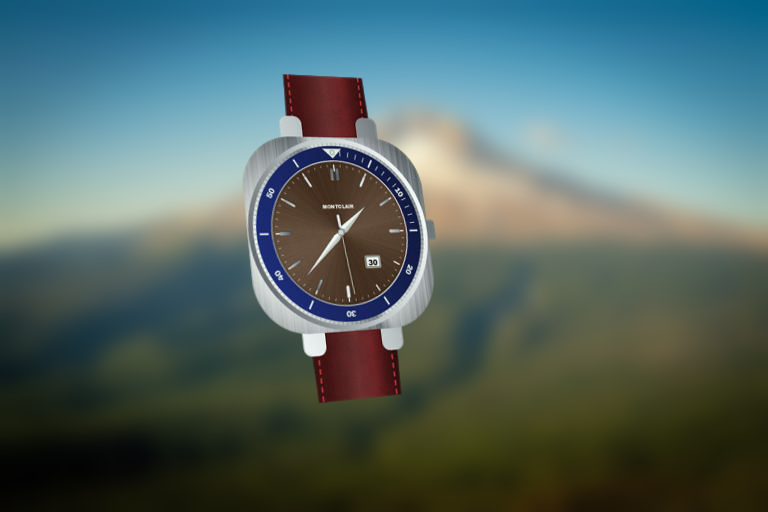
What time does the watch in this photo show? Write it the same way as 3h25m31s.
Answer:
1h37m29s
